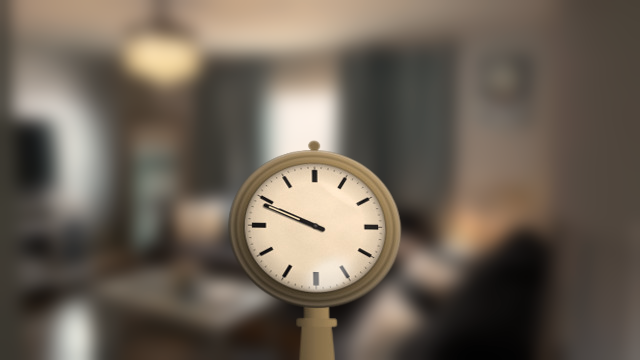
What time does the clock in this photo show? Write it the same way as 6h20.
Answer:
9h49
